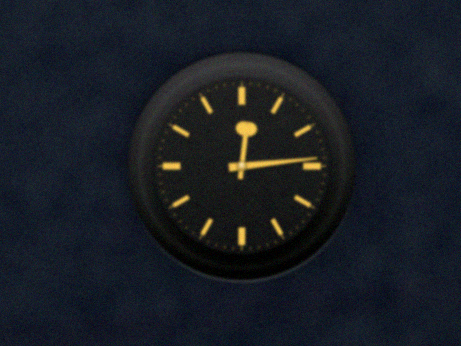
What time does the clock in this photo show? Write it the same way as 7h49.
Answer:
12h14
